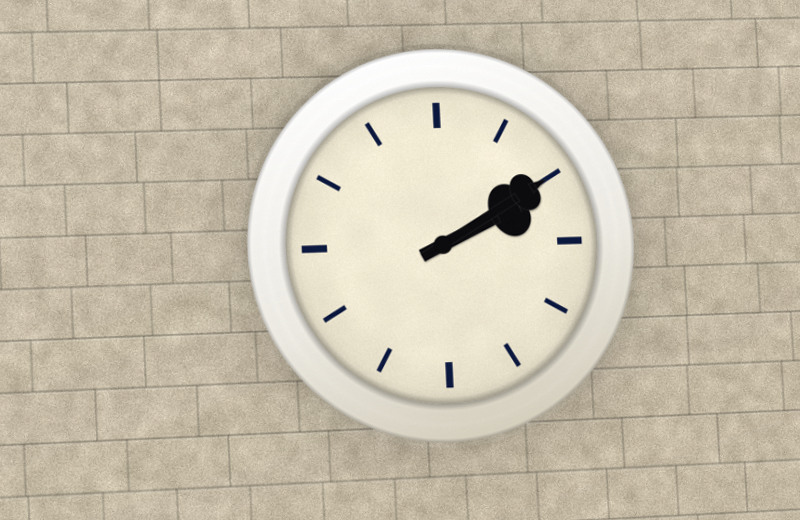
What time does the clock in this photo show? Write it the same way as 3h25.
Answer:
2h10
